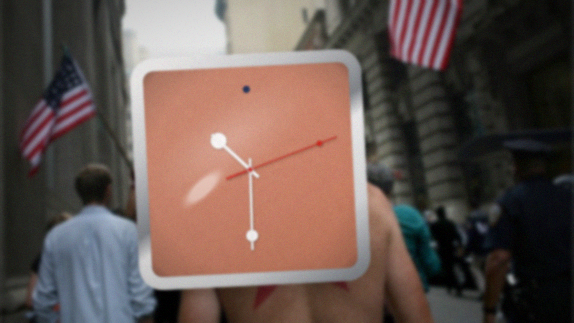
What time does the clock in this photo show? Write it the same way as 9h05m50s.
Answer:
10h30m12s
